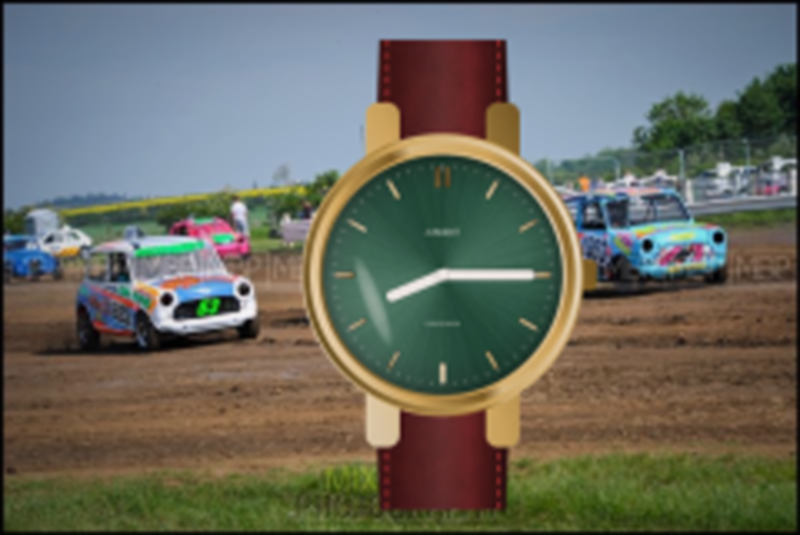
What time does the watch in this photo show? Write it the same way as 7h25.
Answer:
8h15
